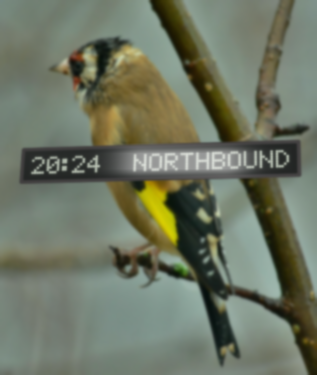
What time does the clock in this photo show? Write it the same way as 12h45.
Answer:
20h24
